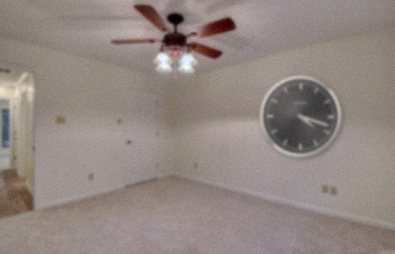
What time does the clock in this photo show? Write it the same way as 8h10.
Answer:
4h18
